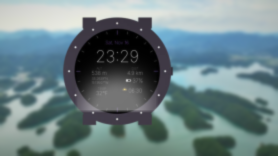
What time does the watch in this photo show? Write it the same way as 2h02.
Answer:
23h29
